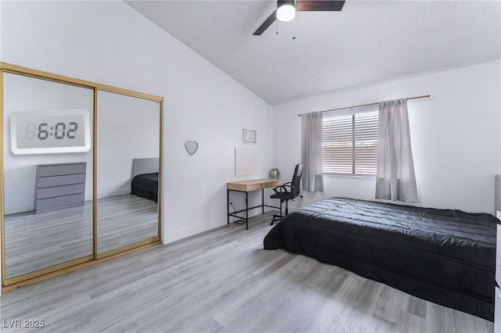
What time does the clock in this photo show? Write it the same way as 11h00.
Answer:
6h02
